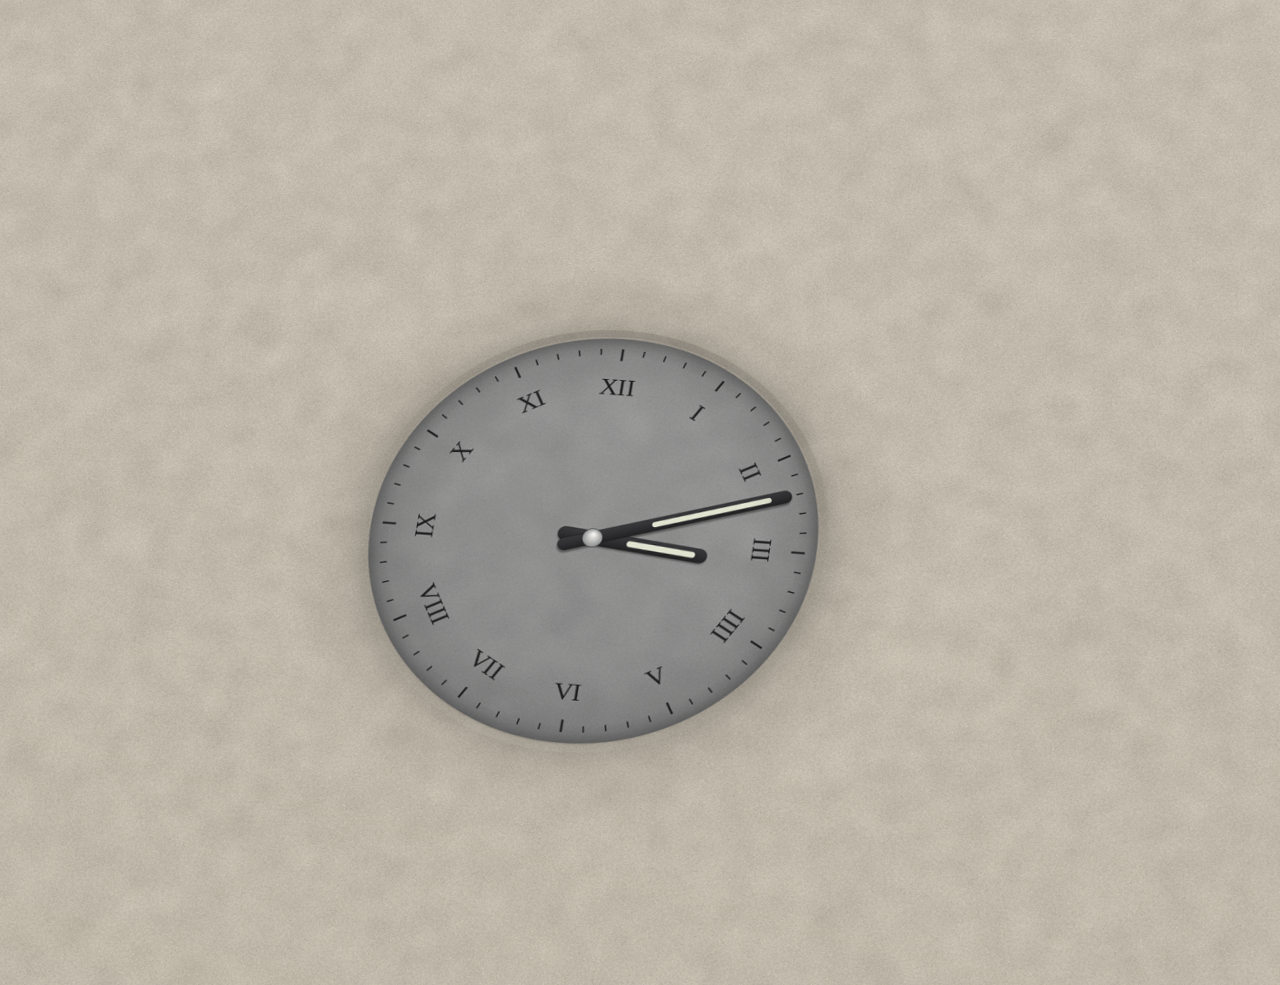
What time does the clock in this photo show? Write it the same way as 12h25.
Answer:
3h12
